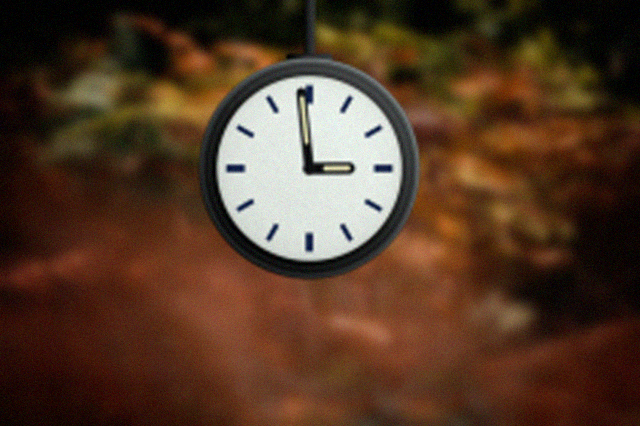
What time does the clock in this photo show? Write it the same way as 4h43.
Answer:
2h59
